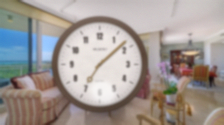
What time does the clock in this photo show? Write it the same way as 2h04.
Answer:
7h08
